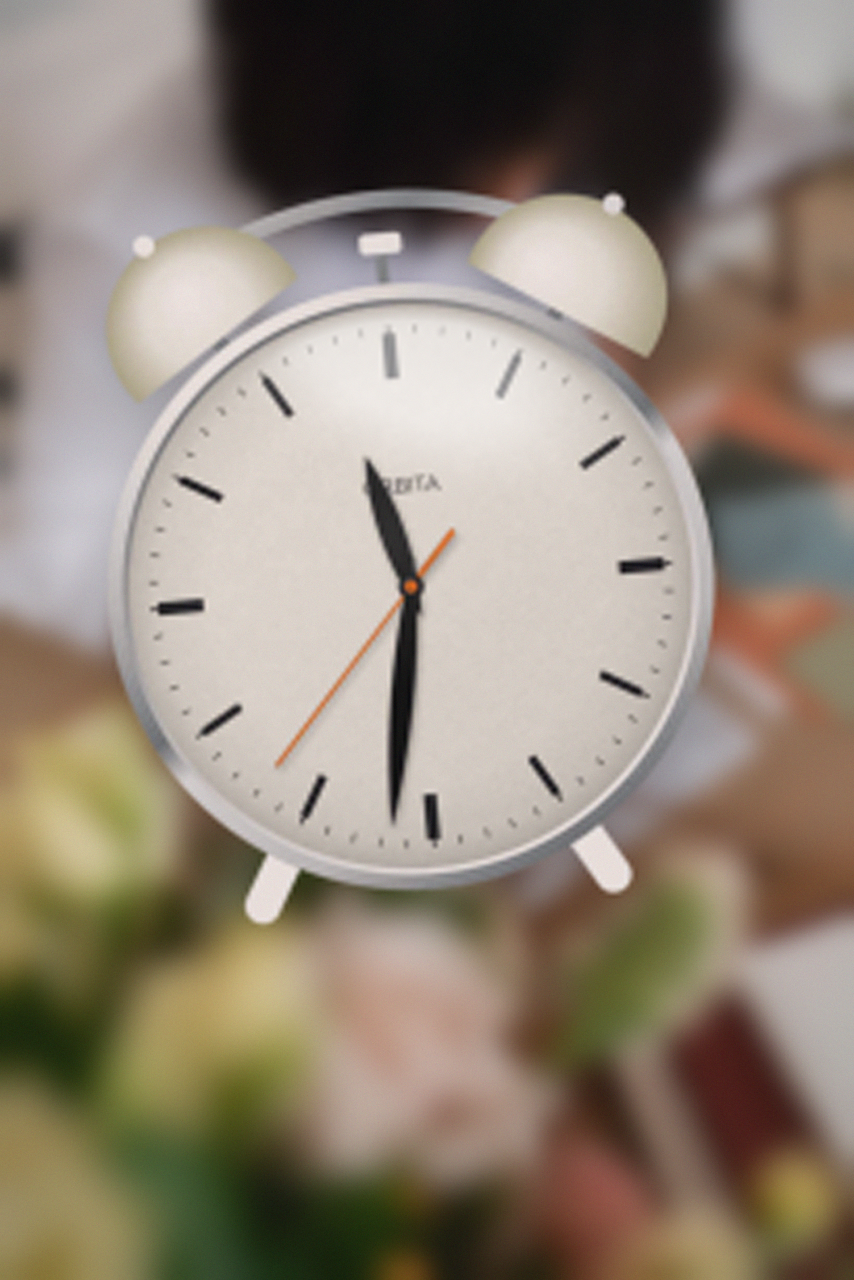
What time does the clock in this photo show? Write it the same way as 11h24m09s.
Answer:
11h31m37s
